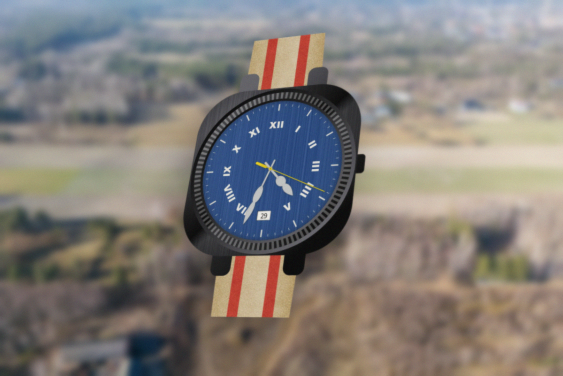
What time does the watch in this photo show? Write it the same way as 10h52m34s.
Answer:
4h33m19s
